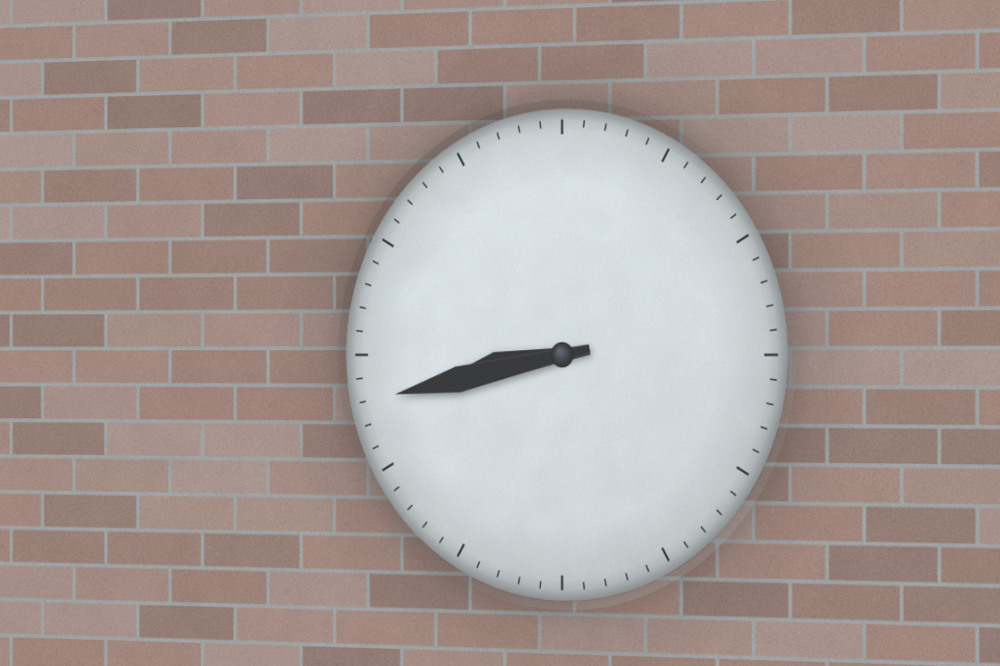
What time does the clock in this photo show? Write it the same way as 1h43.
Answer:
8h43
